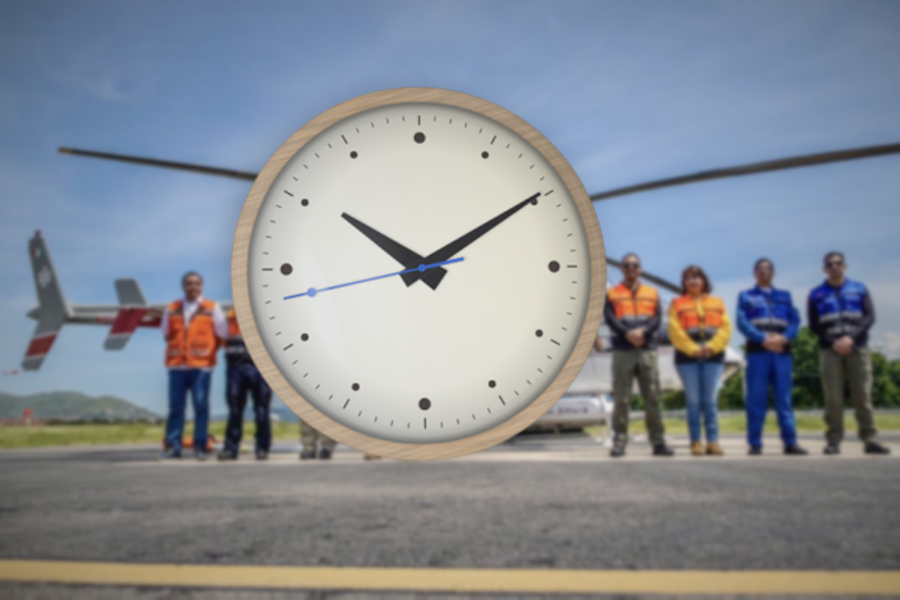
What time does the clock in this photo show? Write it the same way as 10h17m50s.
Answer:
10h09m43s
